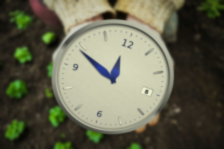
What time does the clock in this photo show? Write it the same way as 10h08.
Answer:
11h49
